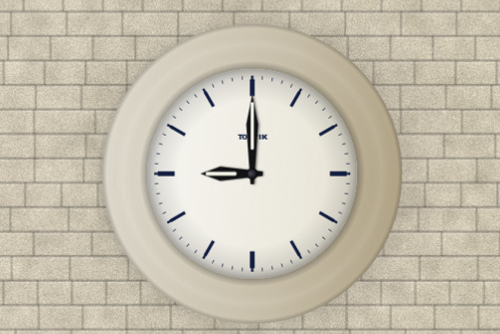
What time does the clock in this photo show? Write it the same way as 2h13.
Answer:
9h00
